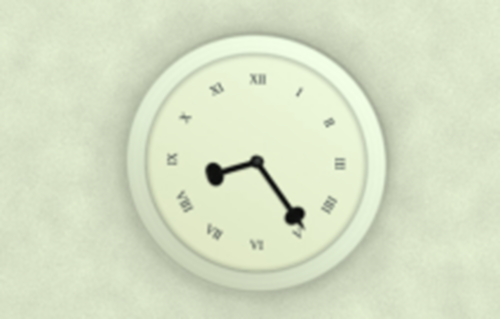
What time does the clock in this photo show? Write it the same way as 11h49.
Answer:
8h24
